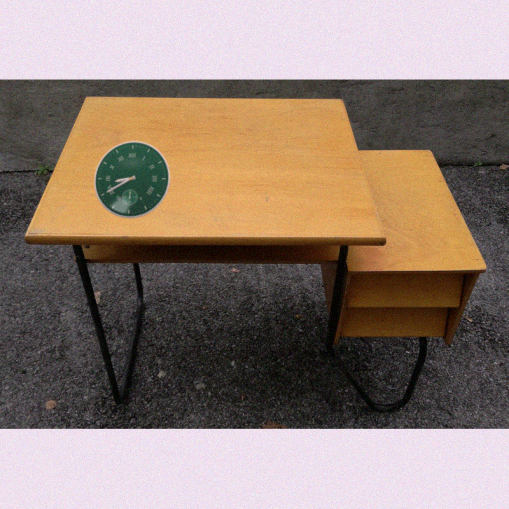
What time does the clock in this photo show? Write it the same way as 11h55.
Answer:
8h40
